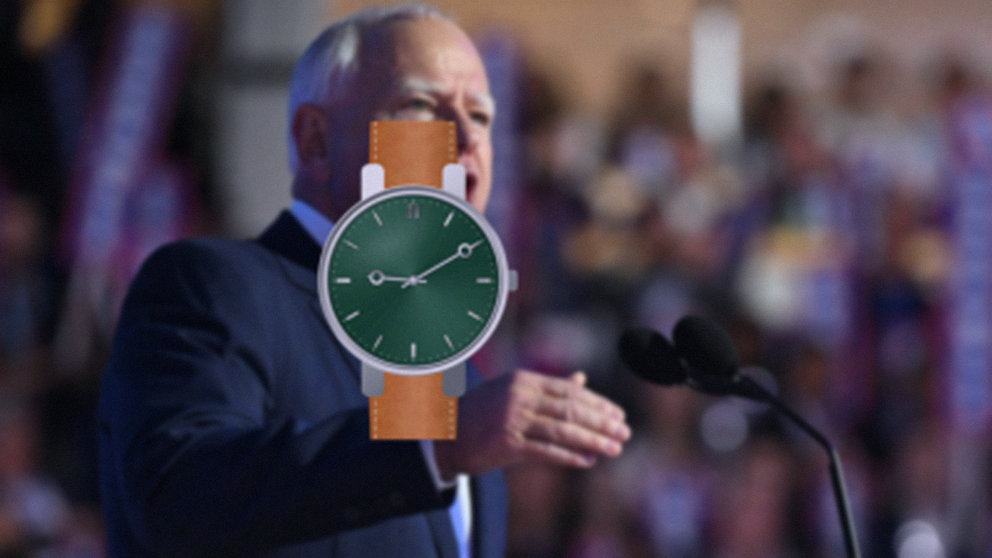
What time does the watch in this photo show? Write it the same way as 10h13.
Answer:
9h10
